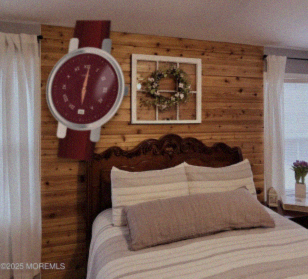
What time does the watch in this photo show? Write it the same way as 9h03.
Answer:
6h01
